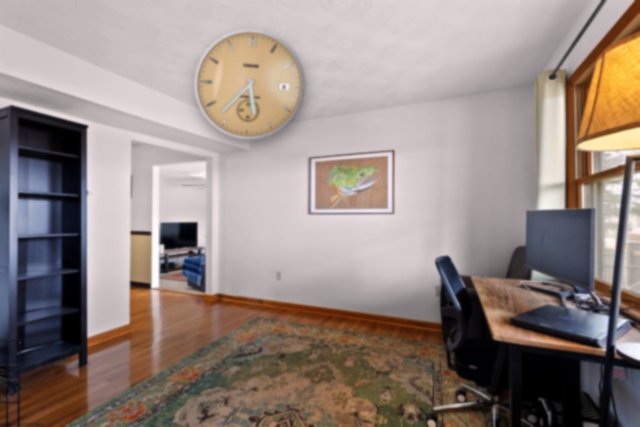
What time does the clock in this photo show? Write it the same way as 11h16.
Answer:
5h37
